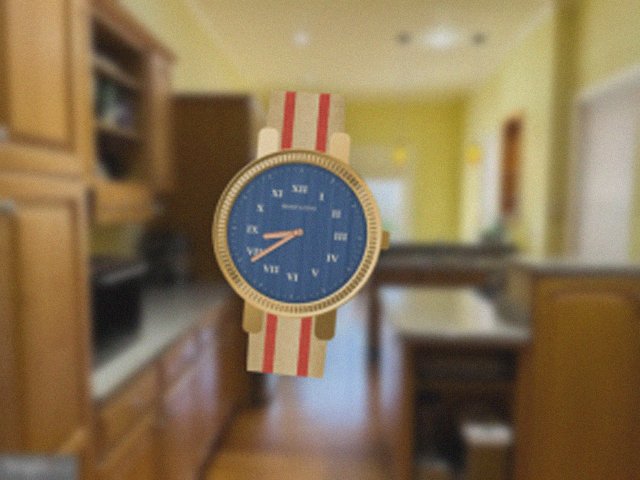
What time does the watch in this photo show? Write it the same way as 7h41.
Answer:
8h39
